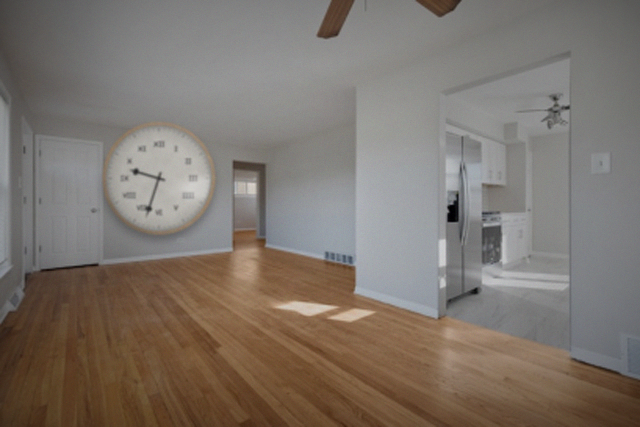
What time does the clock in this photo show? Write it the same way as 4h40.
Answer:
9h33
